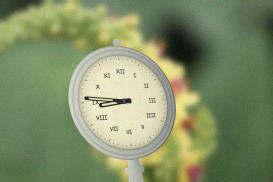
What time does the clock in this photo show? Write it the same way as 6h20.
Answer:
8h46
